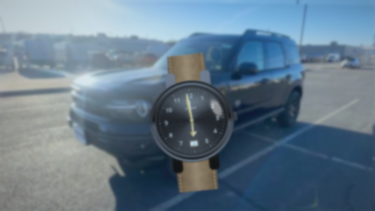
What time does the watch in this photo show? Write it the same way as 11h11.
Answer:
5h59
